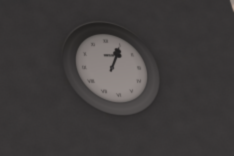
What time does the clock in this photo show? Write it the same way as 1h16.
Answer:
1h05
